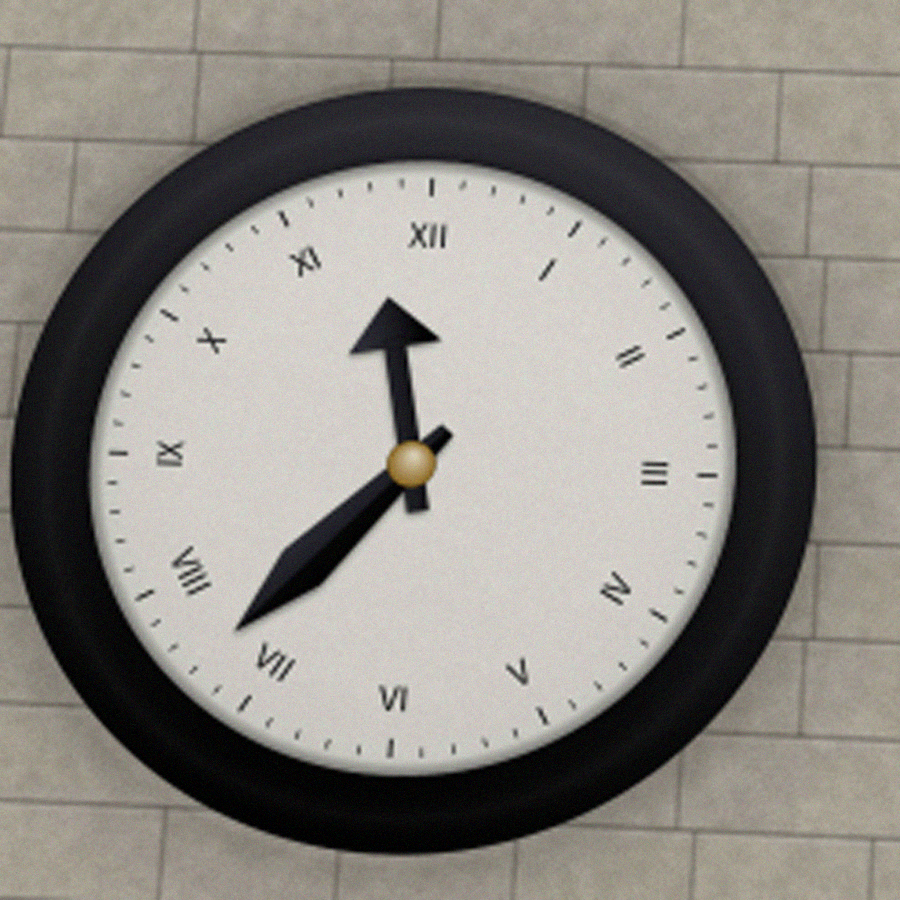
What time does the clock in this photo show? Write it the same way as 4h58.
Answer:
11h37
